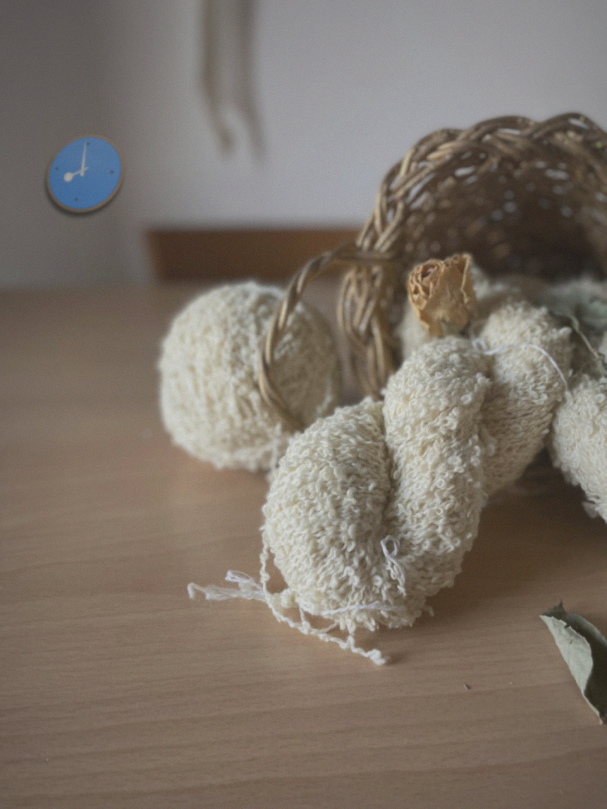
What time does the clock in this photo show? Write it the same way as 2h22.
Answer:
7h59
